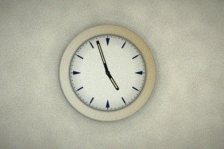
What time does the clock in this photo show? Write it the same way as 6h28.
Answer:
4h57
